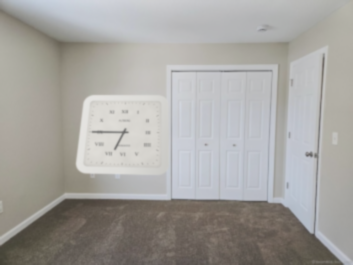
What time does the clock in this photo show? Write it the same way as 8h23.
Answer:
6h45
